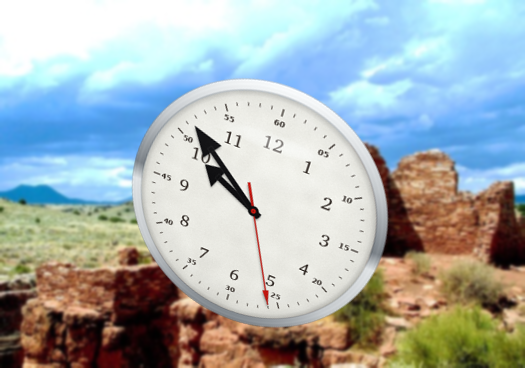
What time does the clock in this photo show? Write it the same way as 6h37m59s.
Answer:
9h51m26s
